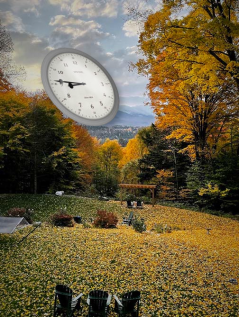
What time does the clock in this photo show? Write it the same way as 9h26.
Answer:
8h46
